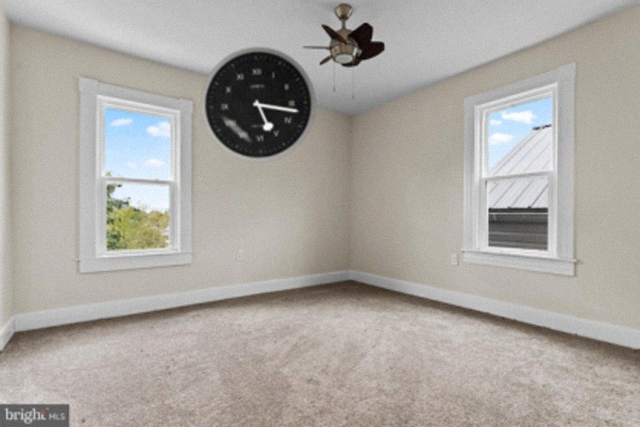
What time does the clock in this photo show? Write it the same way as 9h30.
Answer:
5h17
